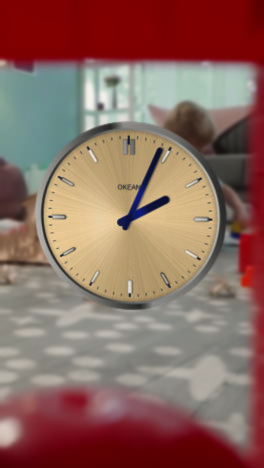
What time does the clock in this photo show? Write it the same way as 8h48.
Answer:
2h04
